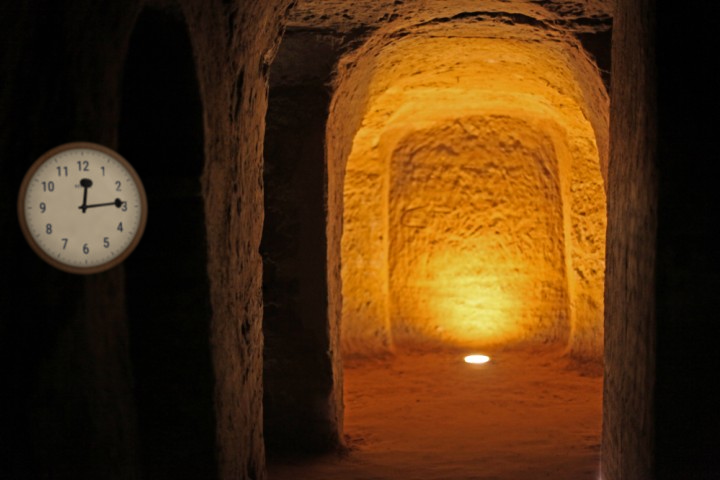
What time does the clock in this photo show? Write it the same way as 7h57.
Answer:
12h14
